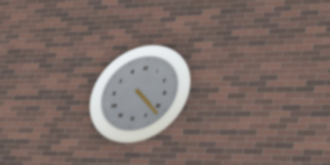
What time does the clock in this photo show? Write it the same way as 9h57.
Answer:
4h22
